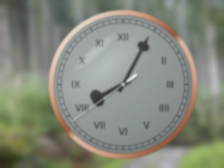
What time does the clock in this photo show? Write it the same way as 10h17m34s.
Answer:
8h04m39s
